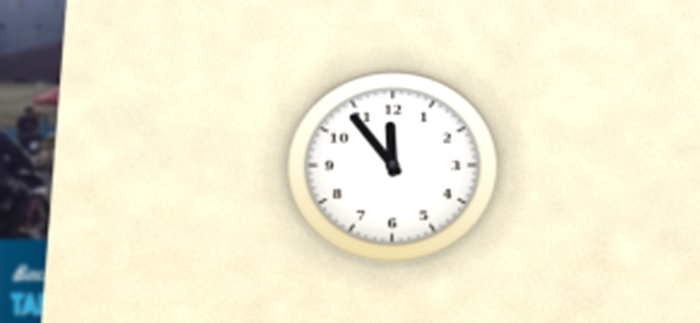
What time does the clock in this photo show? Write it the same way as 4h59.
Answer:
11h54
